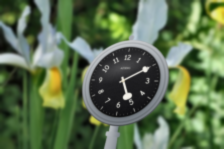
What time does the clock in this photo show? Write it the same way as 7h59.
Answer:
5h10
